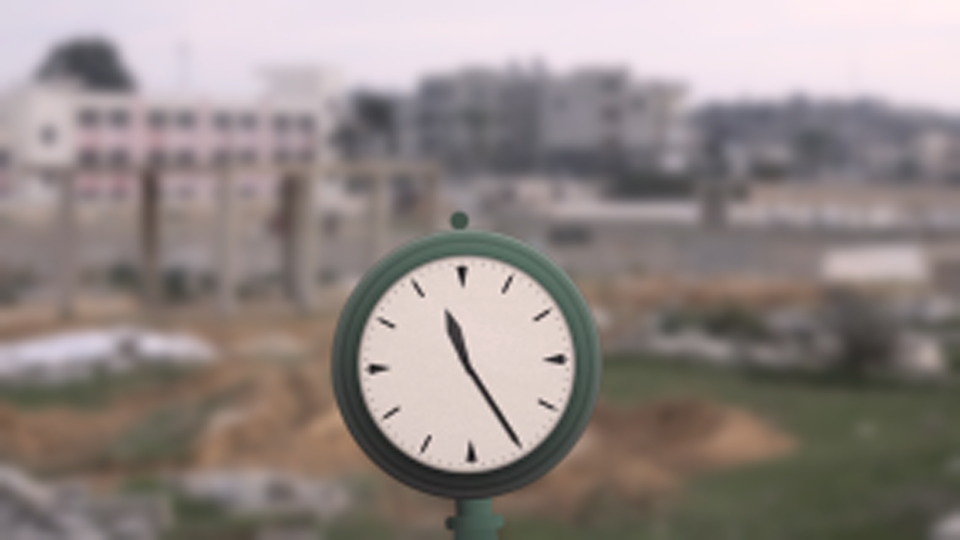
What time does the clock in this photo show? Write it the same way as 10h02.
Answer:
11h25
